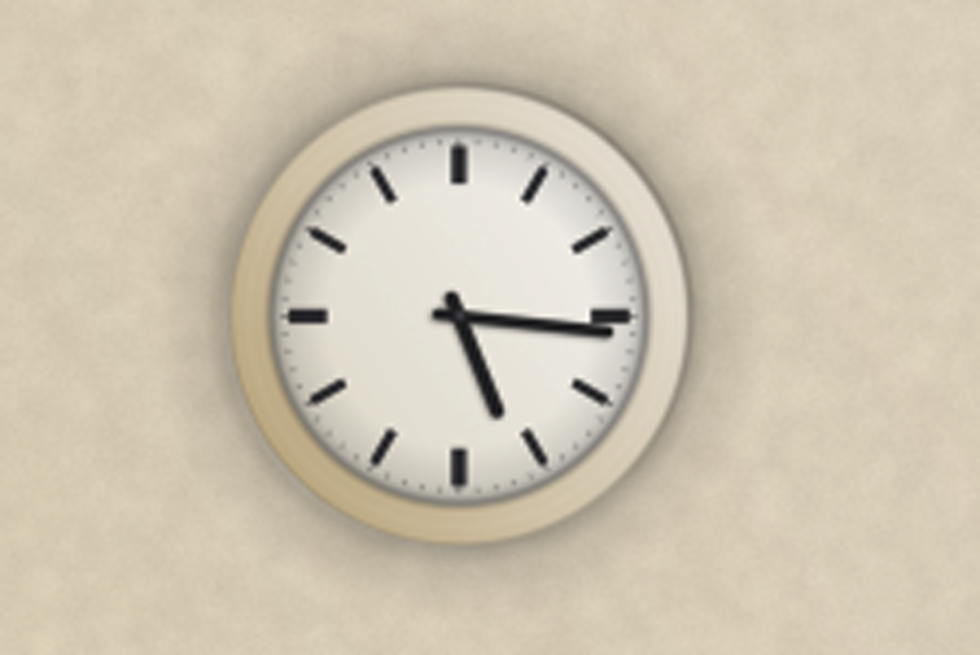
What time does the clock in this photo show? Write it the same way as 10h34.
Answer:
5h16
